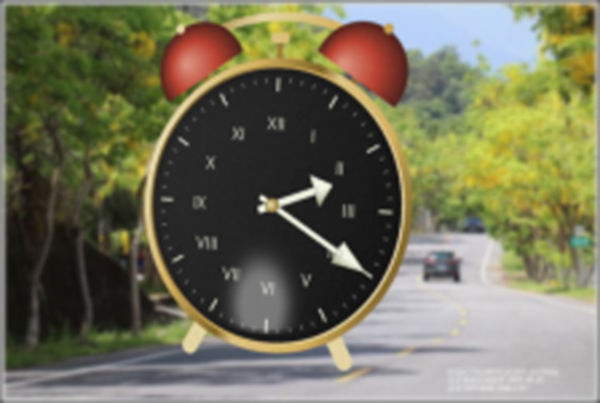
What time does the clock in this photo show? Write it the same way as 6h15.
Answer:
2h20
